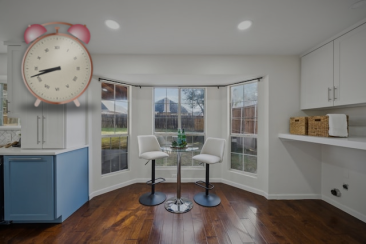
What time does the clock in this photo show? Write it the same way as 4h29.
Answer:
8h42
